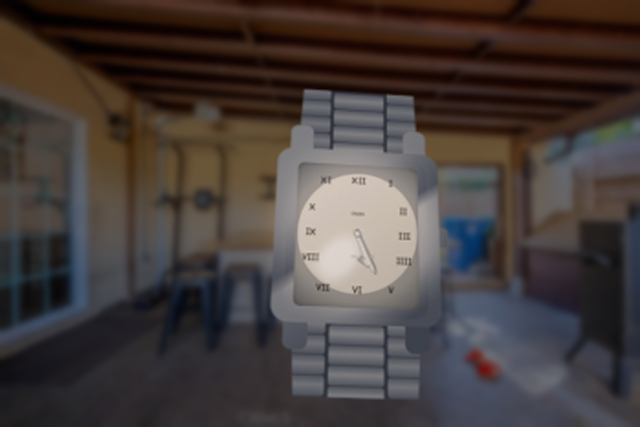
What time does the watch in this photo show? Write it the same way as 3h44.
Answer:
5h26
